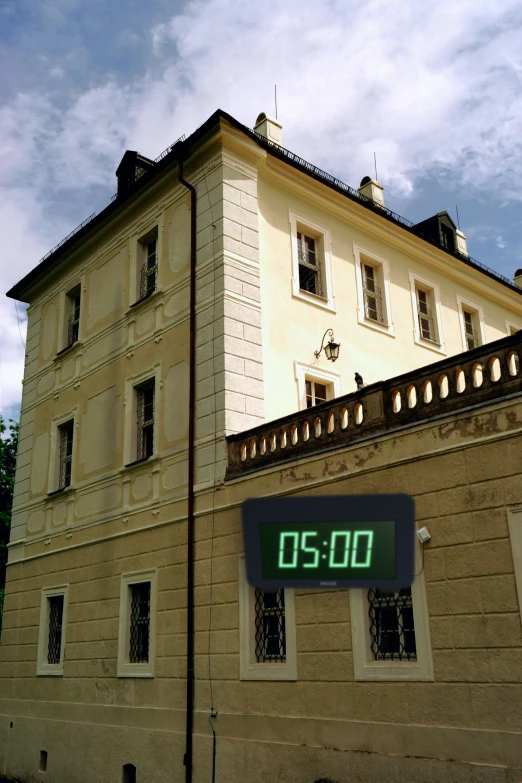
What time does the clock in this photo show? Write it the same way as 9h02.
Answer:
5h00
